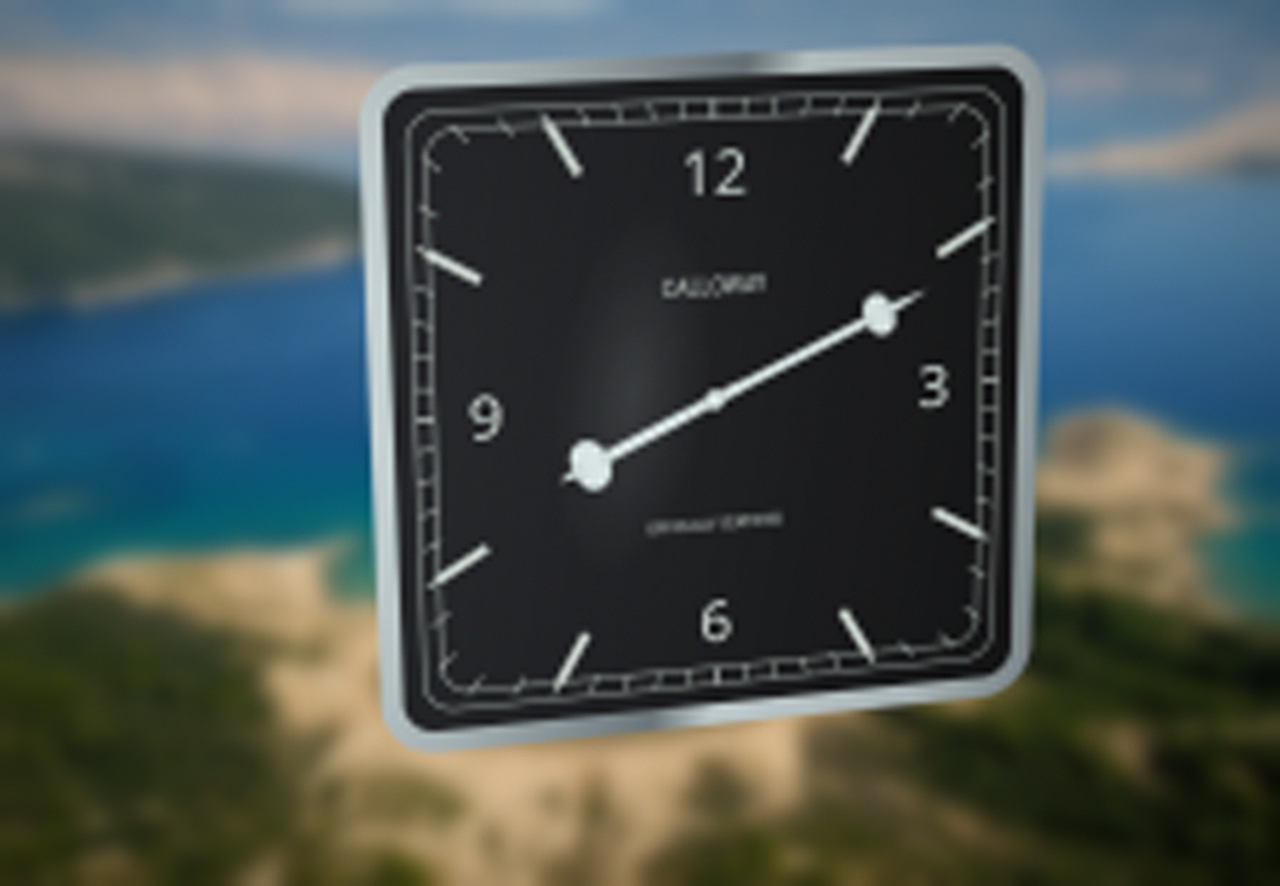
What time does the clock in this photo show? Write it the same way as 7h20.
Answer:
8h11
